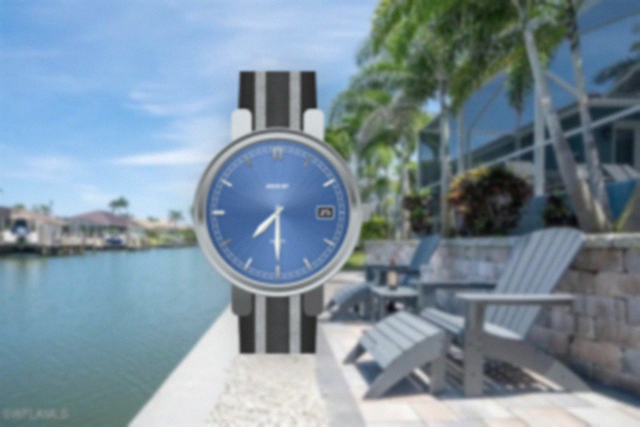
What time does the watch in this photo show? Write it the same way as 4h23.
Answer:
7h30
